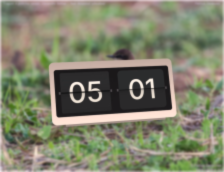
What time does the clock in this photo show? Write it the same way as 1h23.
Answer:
5h01
